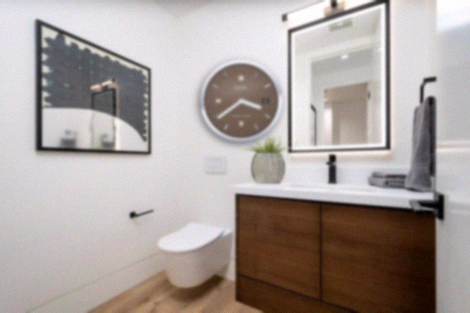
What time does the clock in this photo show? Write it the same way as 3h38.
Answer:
3h39
